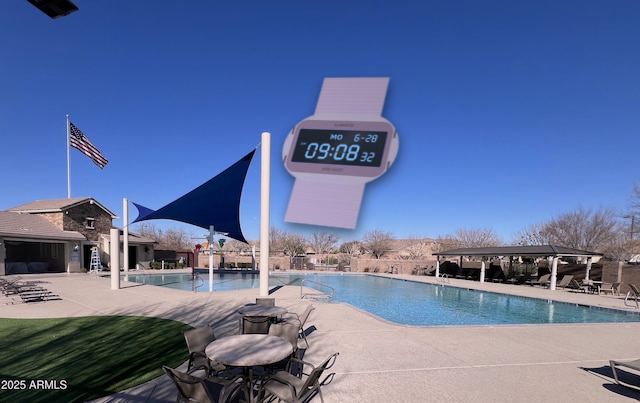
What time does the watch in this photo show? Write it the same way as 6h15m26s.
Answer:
9h08m32s
